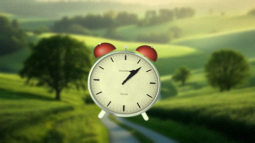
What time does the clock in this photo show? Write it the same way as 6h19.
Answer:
1h07
